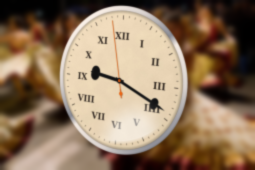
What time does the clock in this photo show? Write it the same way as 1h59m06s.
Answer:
9h18m58s
